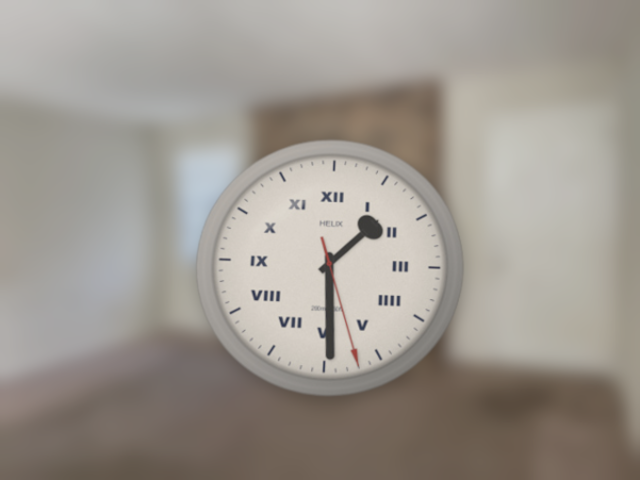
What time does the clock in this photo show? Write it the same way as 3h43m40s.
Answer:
1h29m27s
